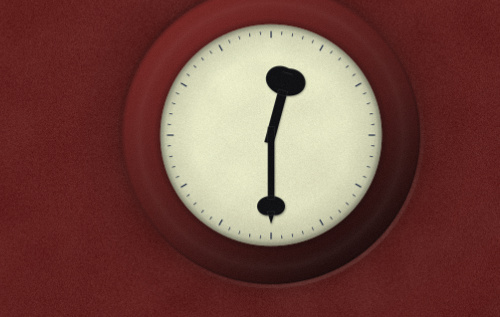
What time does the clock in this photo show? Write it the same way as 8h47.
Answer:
12h30
